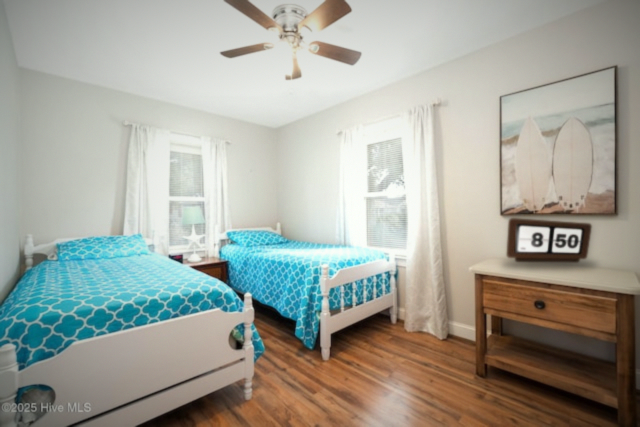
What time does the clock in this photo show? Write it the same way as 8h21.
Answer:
8h50
